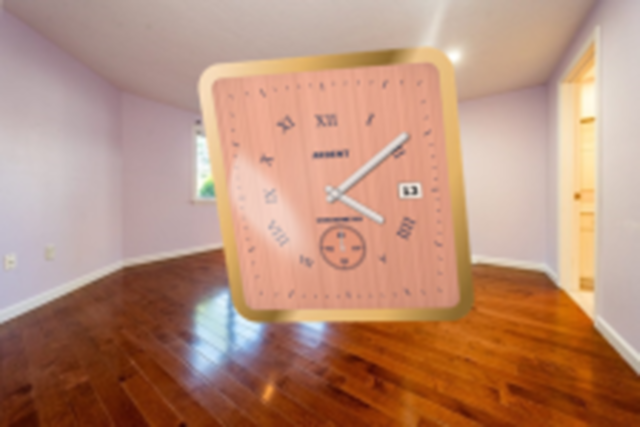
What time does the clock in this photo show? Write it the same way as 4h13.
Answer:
4h09
